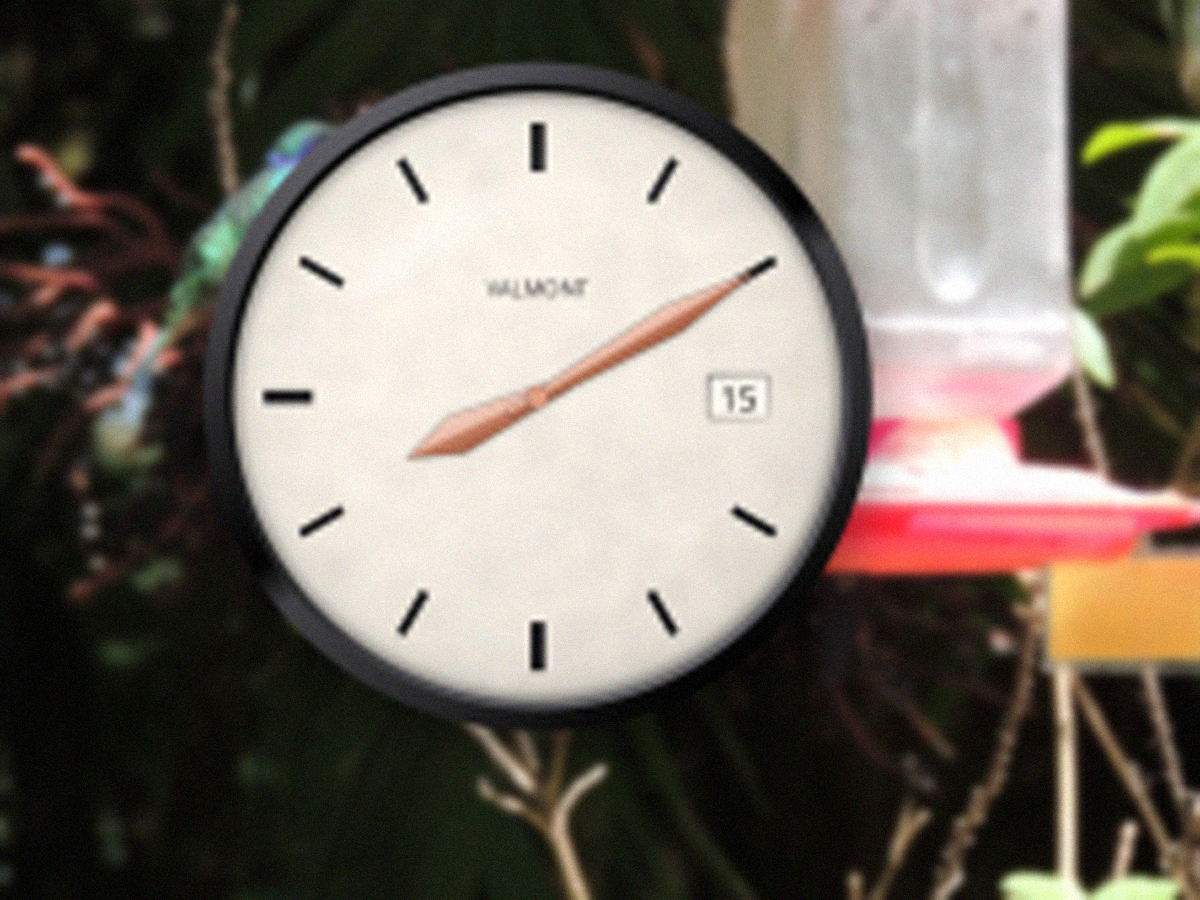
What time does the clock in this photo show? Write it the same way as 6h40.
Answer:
8h10
